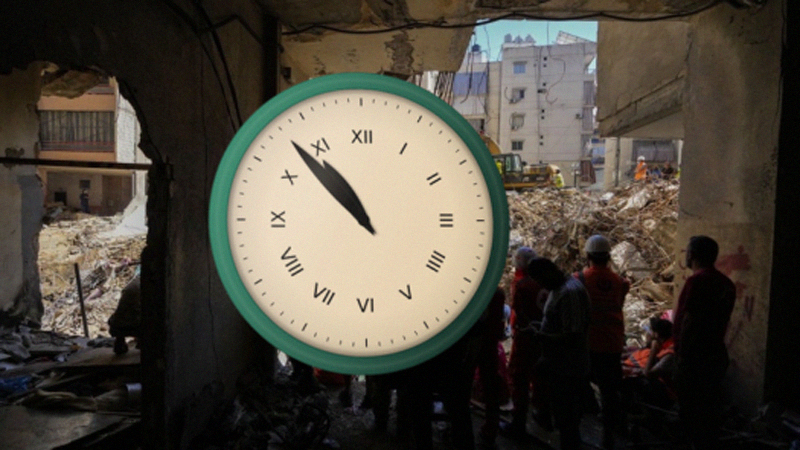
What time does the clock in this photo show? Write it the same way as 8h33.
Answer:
10h53
